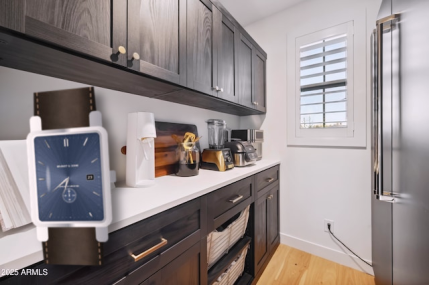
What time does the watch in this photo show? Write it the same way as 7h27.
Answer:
6h39
